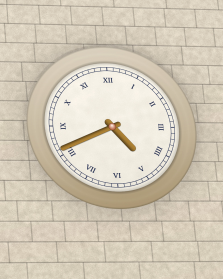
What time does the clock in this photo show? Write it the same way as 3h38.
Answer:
4h41
